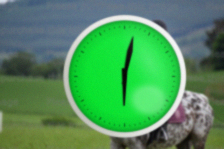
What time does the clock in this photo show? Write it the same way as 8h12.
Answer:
6h02
